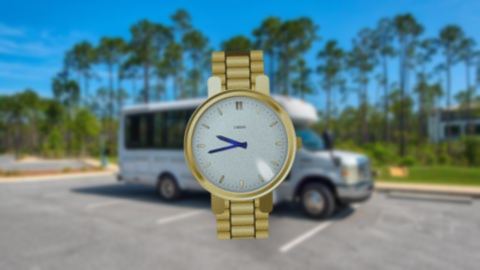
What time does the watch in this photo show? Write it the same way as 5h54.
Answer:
9h43
